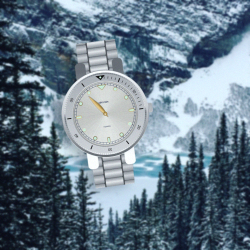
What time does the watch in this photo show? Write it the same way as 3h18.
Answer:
10h54
